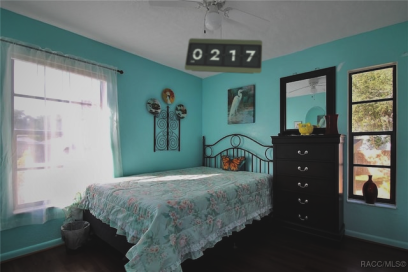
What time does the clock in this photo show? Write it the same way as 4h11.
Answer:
2h17
